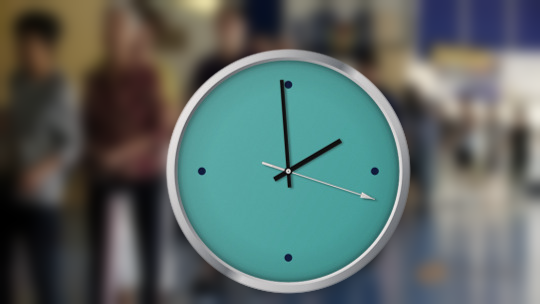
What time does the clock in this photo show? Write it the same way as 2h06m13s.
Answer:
1h59m18s
